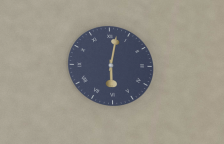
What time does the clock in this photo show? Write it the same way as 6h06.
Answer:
6h02
